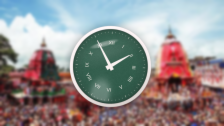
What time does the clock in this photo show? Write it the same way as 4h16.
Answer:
1h55
